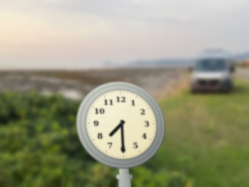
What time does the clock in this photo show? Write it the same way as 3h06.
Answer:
7h30
